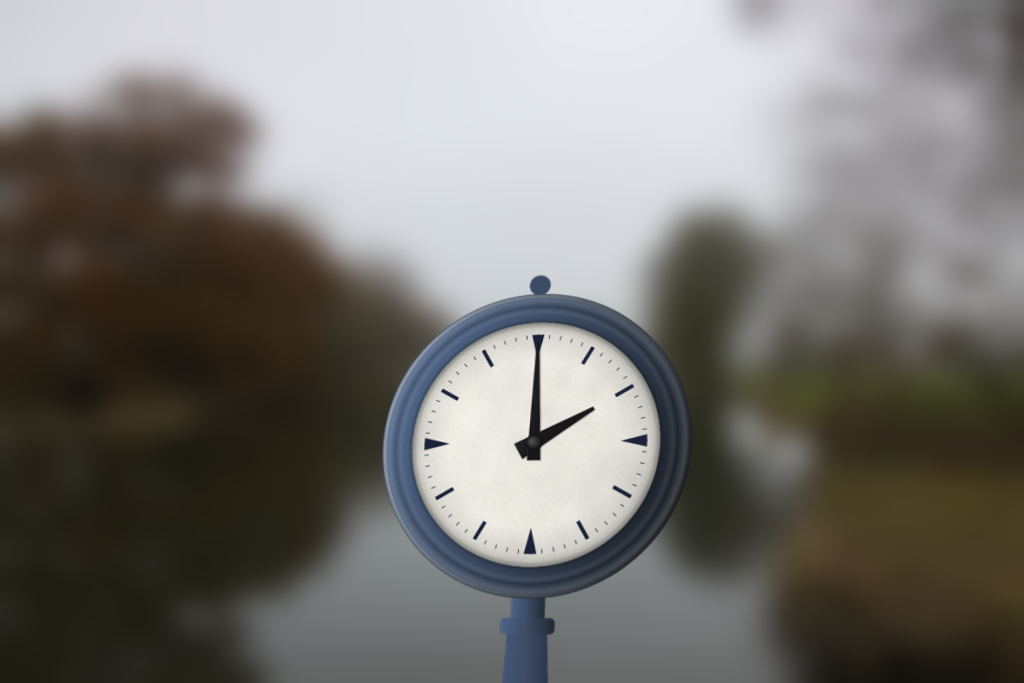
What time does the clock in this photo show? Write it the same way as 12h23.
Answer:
2h00
